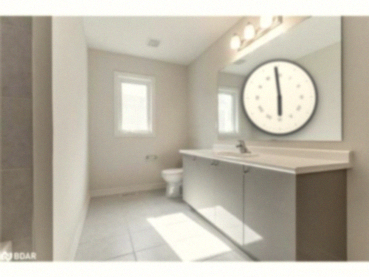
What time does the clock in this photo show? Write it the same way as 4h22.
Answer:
5h59
